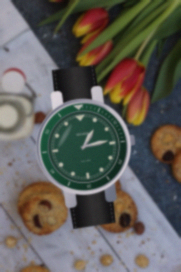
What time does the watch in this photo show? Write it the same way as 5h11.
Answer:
1h14
